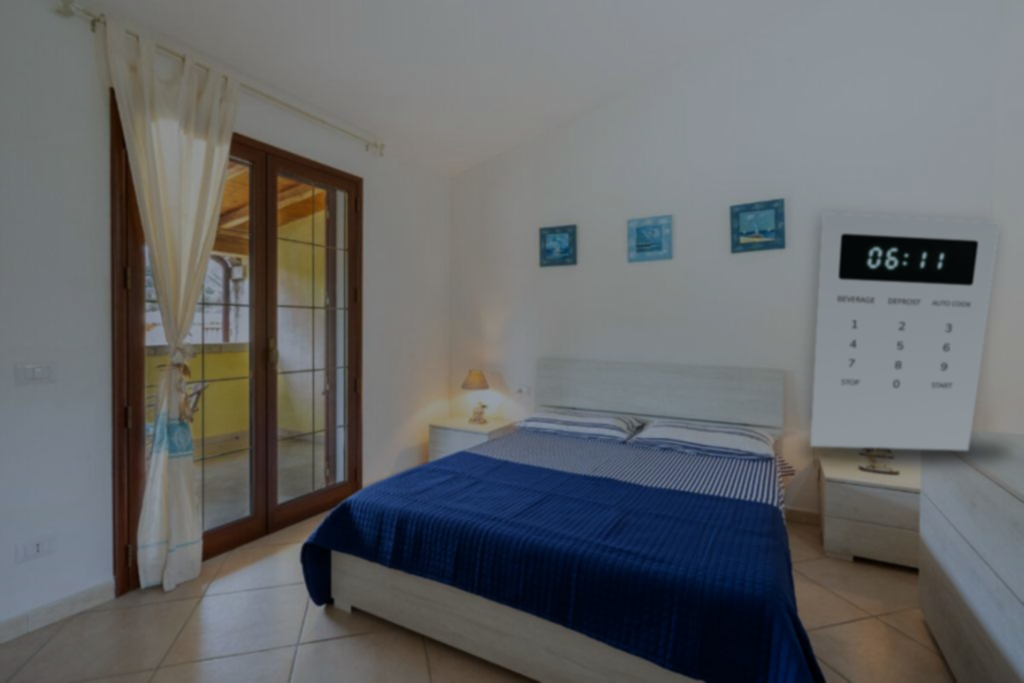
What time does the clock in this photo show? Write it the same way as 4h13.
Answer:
6h11
